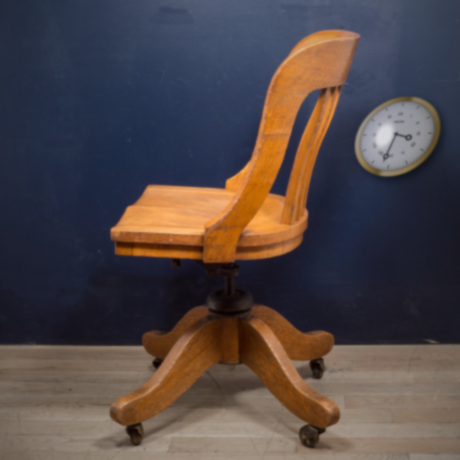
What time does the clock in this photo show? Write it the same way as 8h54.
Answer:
3h32
